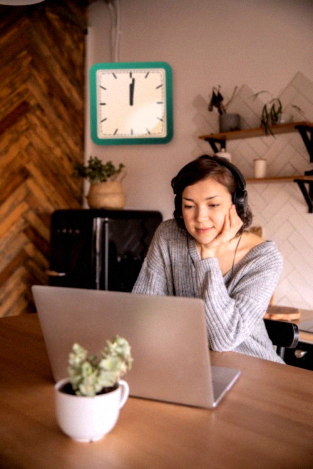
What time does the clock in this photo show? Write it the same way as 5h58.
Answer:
12h01
